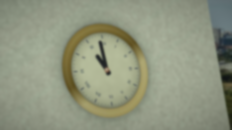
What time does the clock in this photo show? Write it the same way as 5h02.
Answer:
10h59
